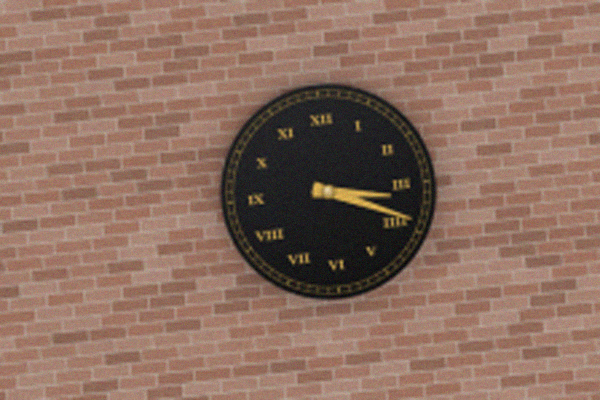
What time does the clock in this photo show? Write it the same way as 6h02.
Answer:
3h19
